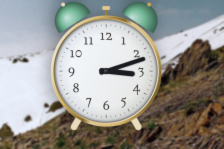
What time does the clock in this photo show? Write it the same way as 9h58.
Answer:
3h12
